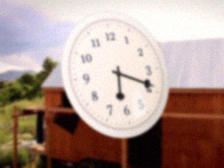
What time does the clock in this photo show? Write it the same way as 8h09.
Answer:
6h19
